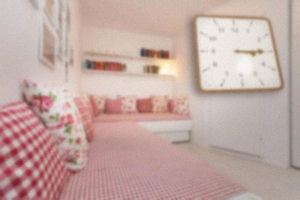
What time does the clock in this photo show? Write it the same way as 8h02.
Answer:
3h15
